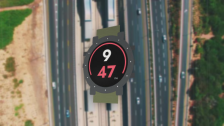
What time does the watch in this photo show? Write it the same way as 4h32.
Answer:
9h47
